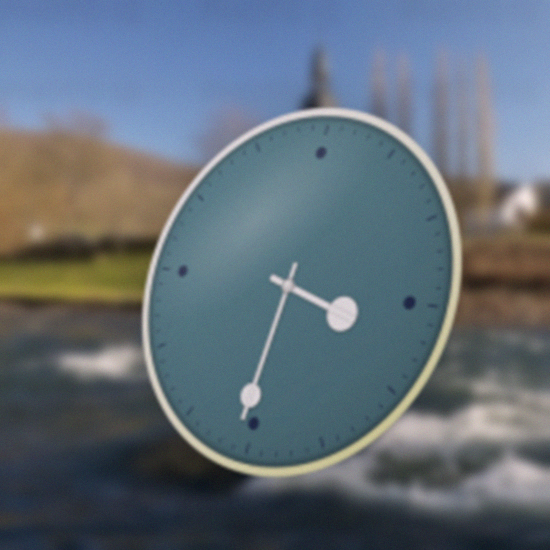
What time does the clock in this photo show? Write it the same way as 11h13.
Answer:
3h31
